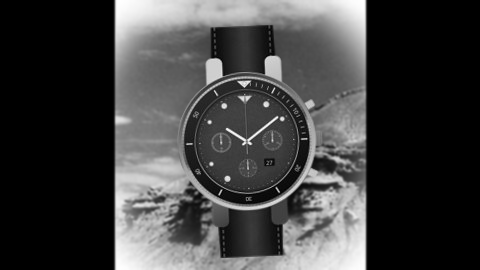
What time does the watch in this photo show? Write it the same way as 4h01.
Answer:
10h09
